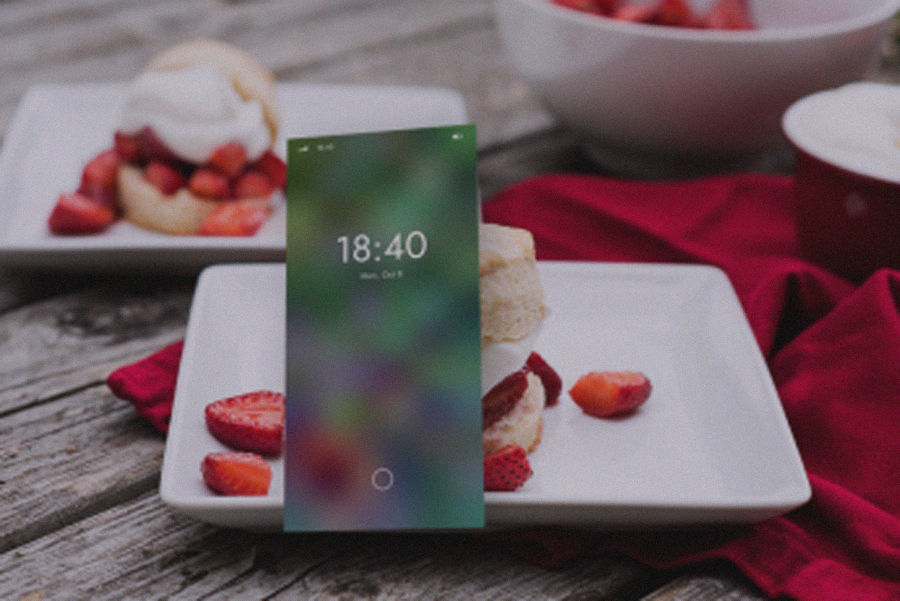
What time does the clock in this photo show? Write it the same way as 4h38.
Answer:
18h40
